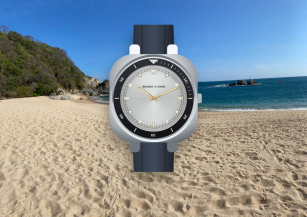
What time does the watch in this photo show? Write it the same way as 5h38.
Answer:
10h11
